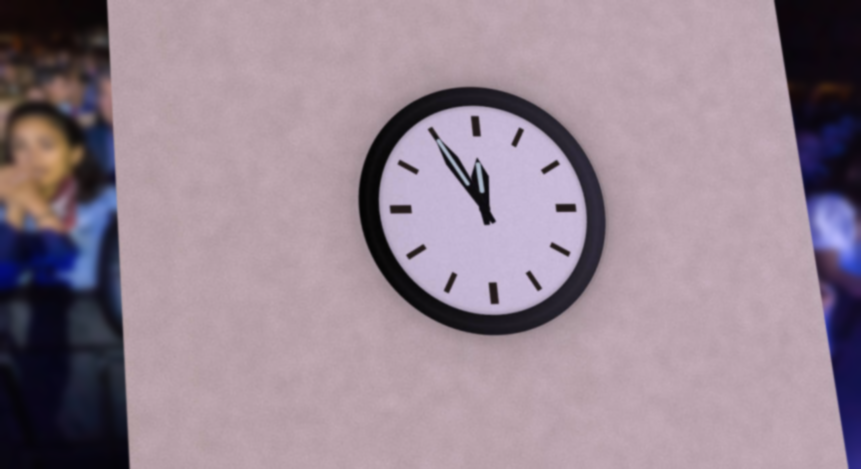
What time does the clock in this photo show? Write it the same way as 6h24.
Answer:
11h55
